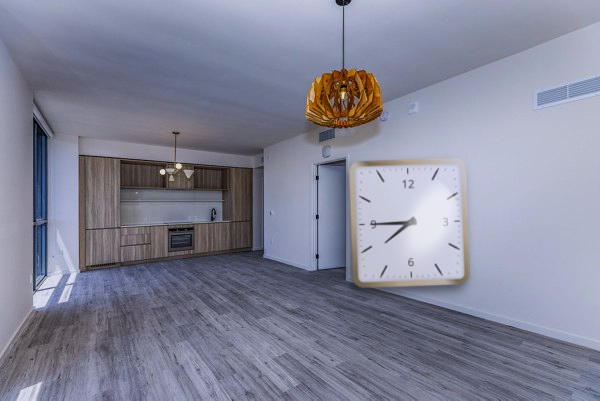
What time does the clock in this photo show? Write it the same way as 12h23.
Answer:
7h45
